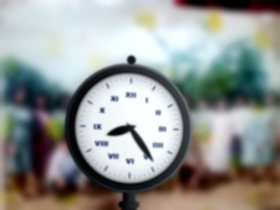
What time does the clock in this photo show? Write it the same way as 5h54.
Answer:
8h24
